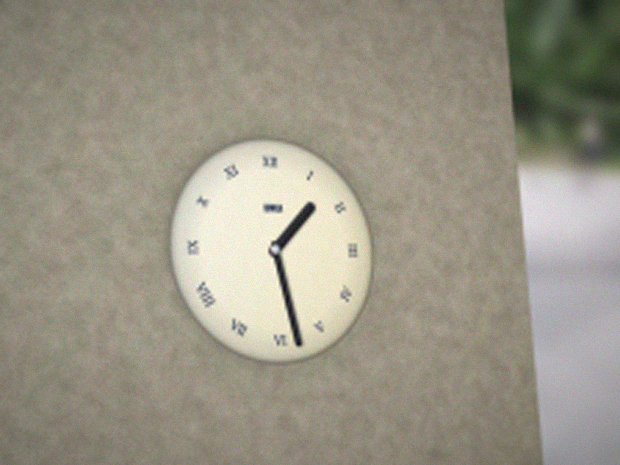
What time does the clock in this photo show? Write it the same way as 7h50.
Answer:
1h28
